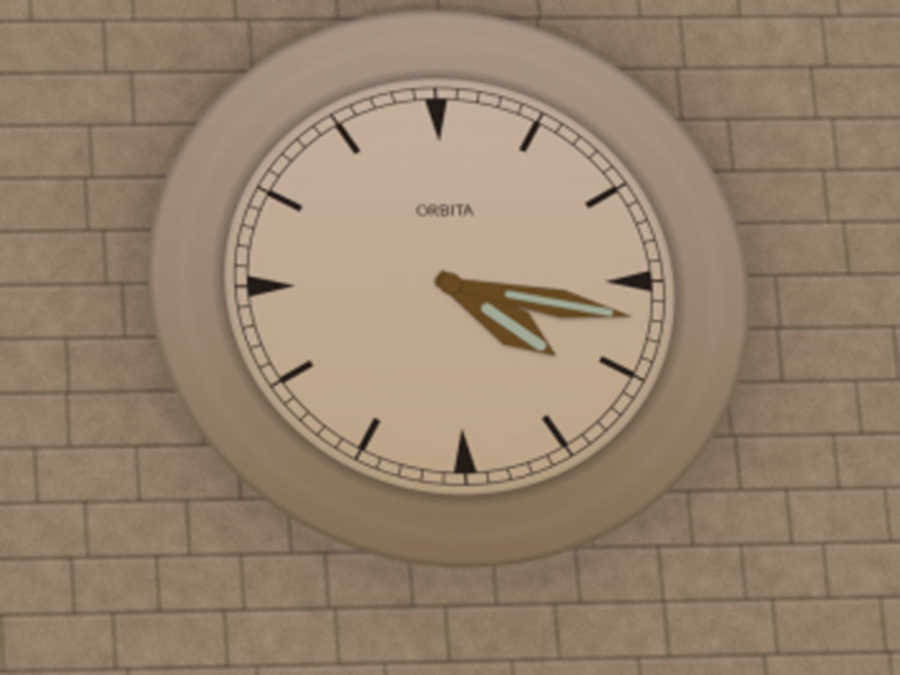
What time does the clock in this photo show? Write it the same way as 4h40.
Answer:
4h17
